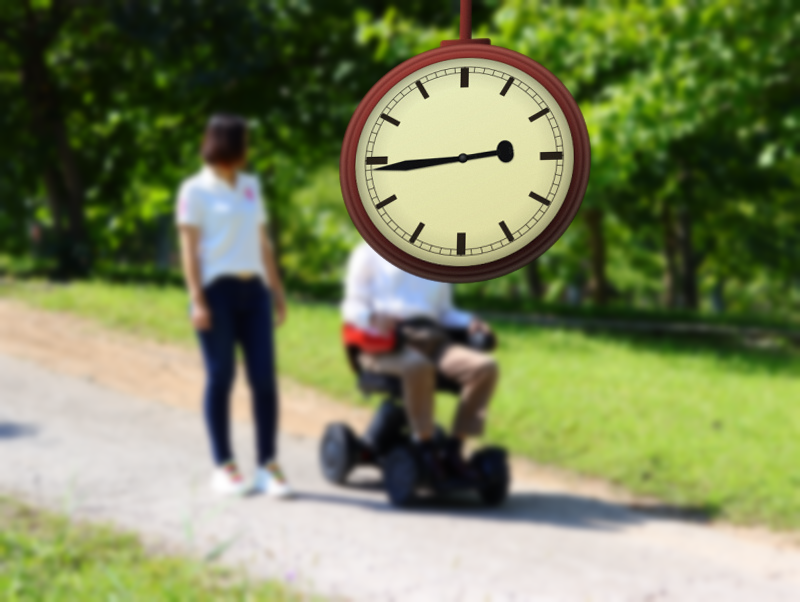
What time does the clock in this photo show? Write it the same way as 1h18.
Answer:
2h44
